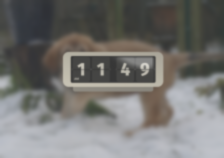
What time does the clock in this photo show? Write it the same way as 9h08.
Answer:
11h49
